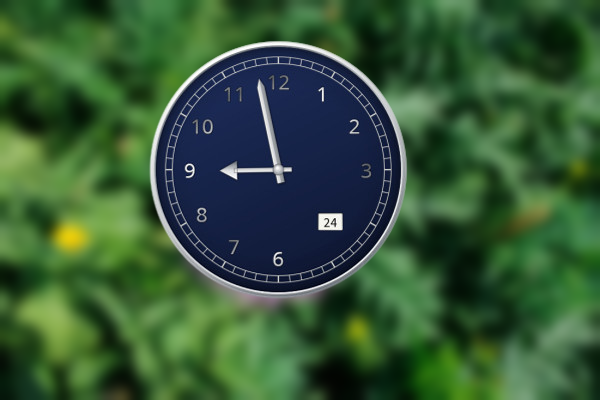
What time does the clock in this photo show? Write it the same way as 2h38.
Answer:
8h58
